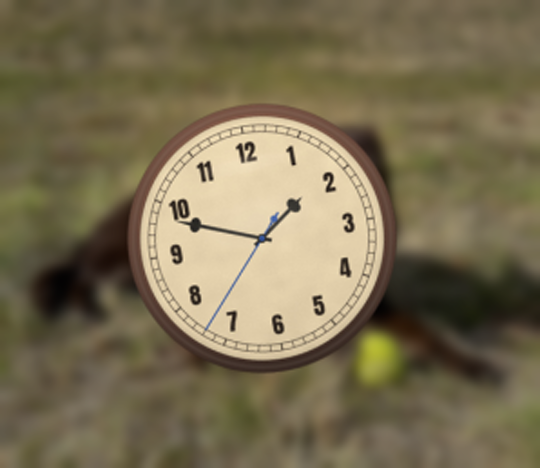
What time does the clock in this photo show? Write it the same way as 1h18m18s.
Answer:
1h48m37s
